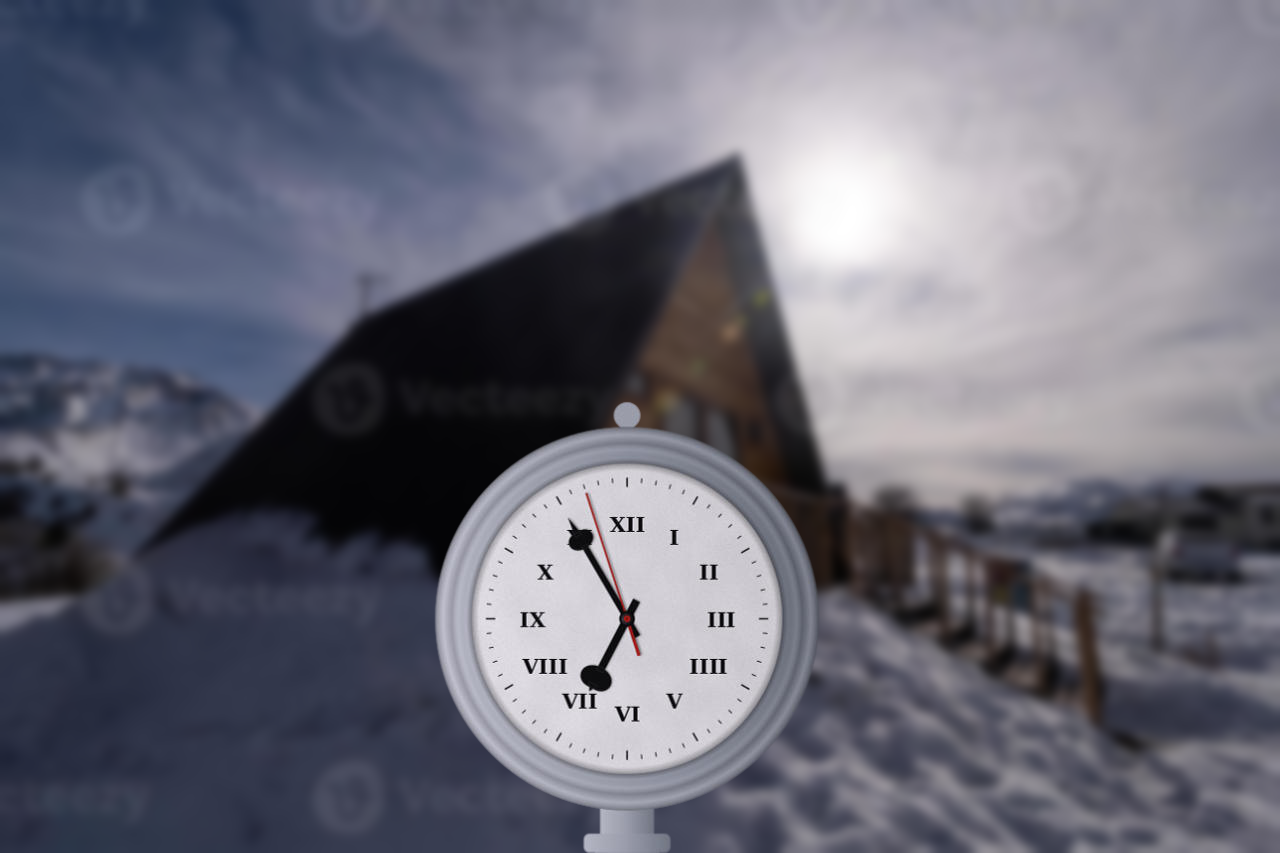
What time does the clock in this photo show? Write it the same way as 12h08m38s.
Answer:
6h54m57s
